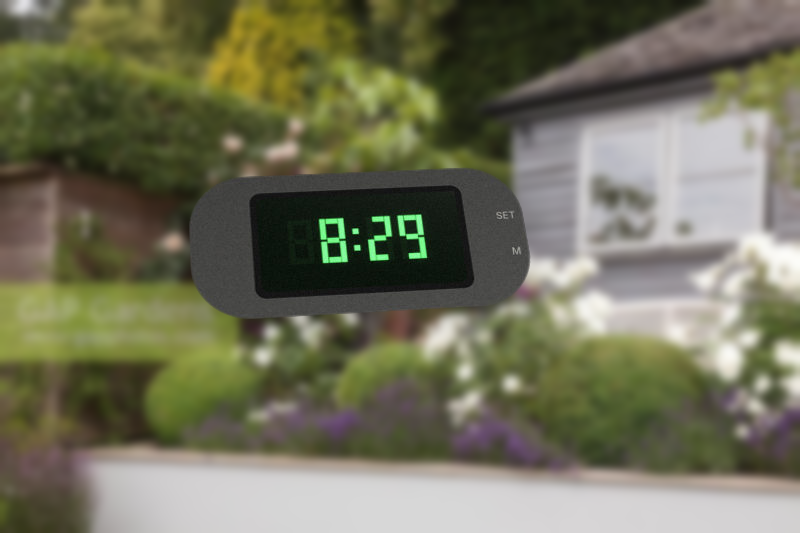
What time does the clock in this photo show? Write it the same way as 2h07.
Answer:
8h29
